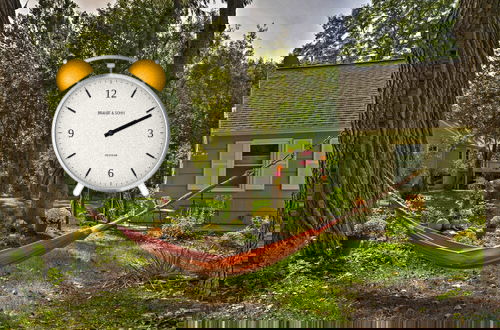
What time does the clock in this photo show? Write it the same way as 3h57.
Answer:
2h11
